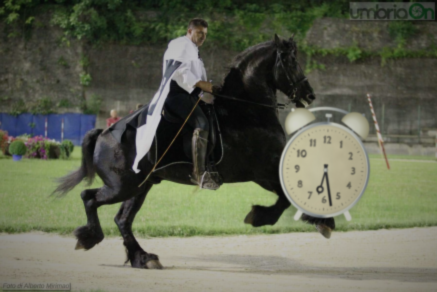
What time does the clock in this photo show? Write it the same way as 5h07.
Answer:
6h28
